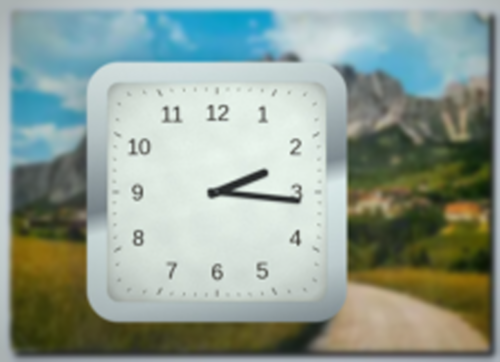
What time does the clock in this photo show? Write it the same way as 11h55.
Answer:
2h16
